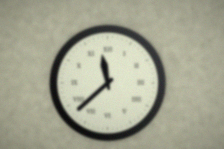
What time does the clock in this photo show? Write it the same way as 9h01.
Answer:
11h38
